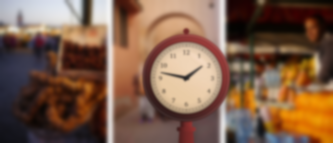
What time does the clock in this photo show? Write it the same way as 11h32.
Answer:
1h47
